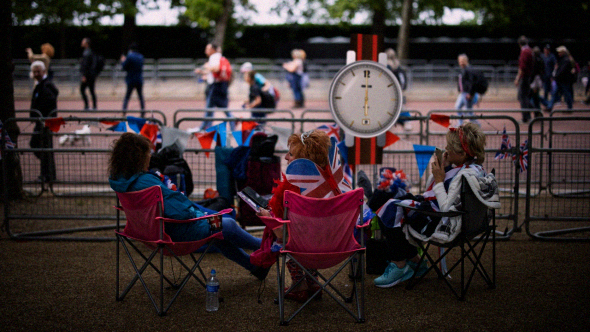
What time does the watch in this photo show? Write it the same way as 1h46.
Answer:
6h00
